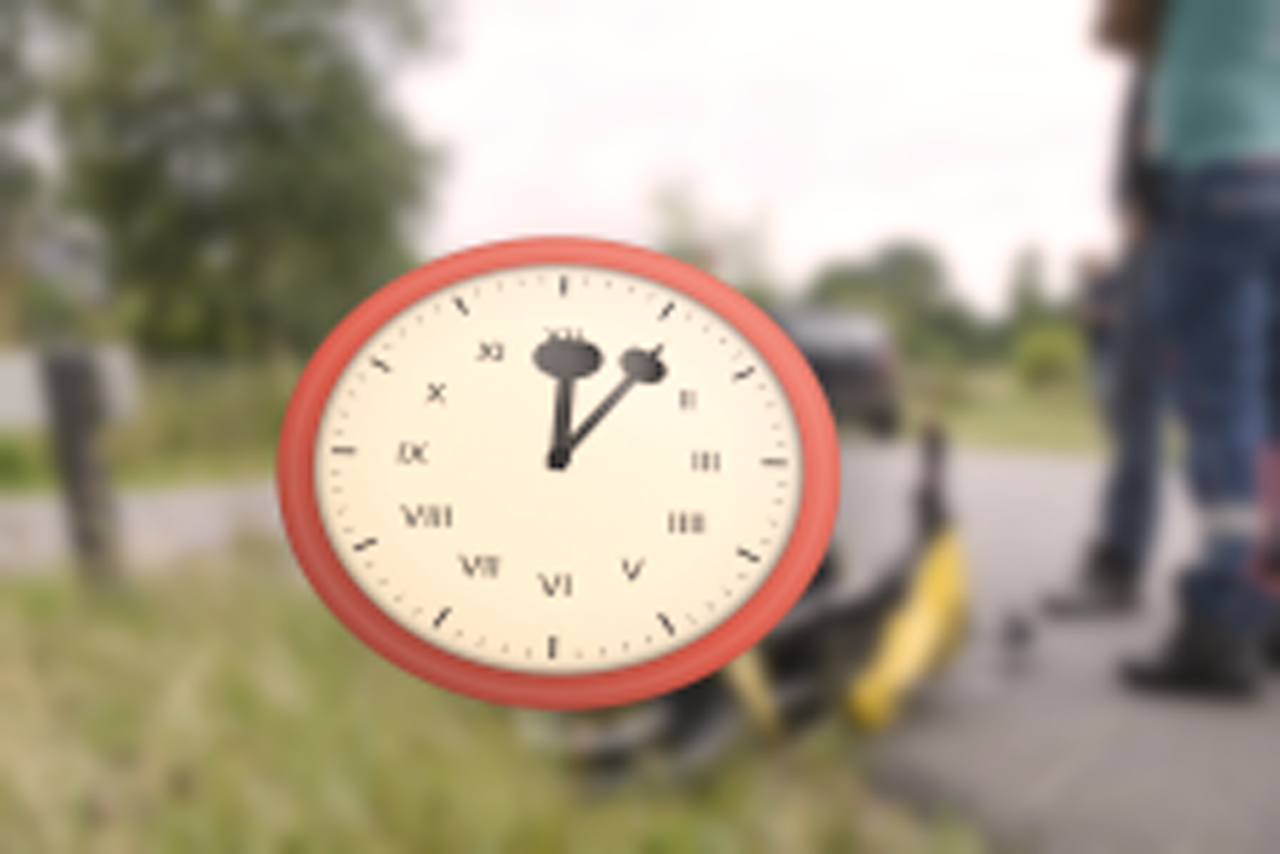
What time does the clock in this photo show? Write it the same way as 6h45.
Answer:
12h06
